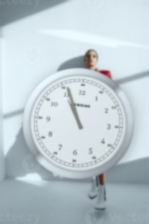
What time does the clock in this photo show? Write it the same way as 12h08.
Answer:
10h56
